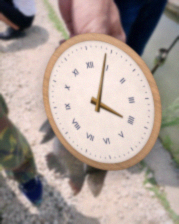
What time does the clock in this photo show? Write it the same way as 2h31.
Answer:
4h04
